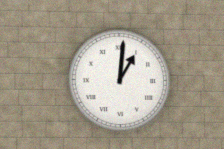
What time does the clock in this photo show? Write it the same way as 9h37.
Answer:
1h01
